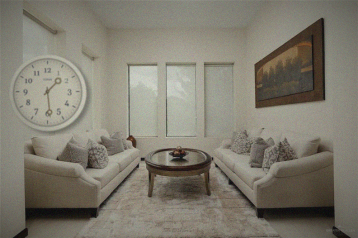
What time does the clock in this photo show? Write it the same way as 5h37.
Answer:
1h29
